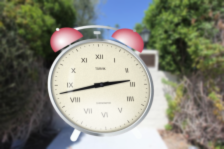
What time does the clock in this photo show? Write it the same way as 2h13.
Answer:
2h43
